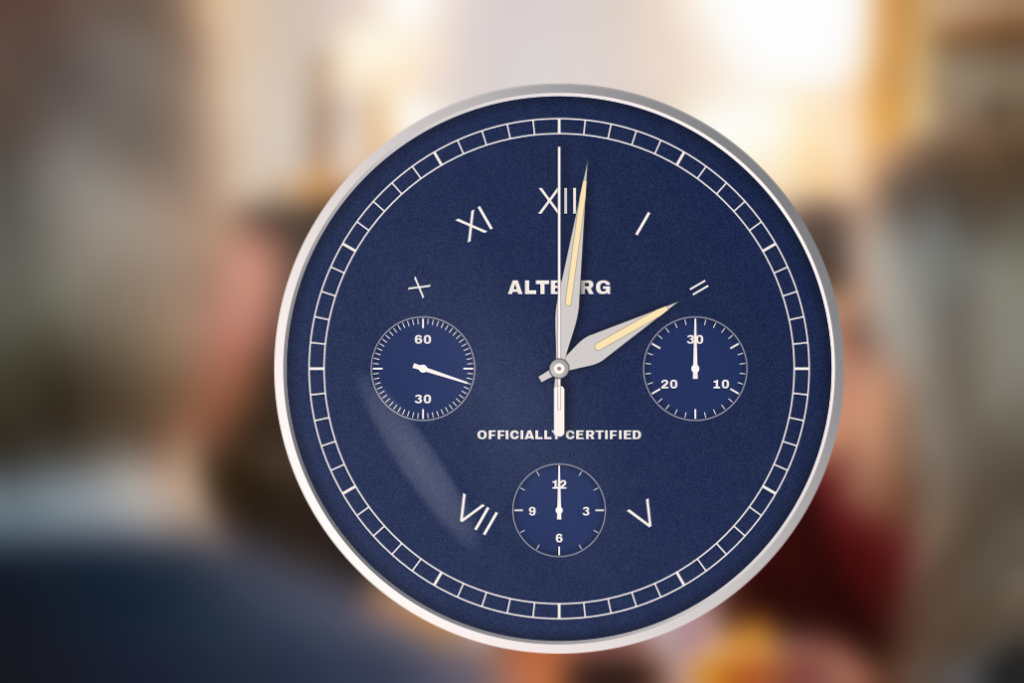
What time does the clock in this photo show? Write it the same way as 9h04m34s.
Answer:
2h01m18s
